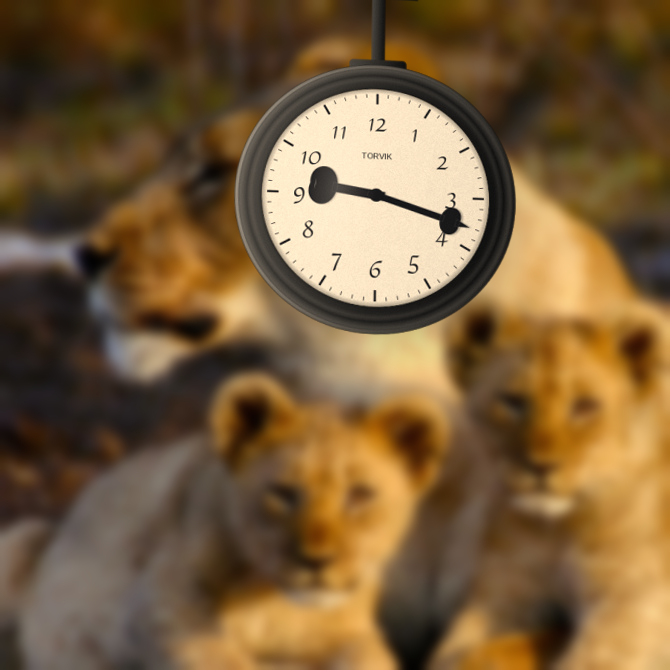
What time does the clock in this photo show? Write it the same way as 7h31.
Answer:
9h18
